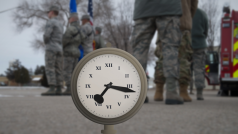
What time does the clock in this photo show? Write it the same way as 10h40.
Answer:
7h17
